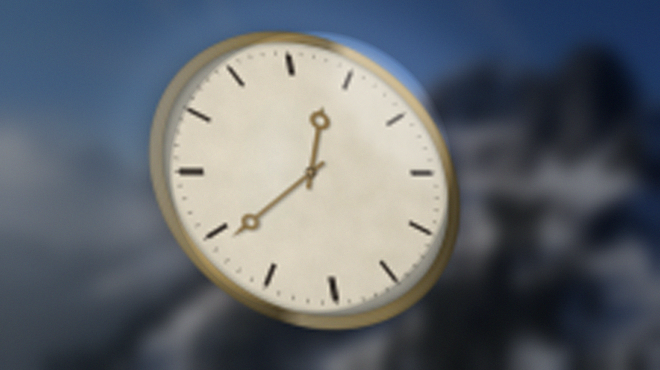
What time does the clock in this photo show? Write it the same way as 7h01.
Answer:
12h39
